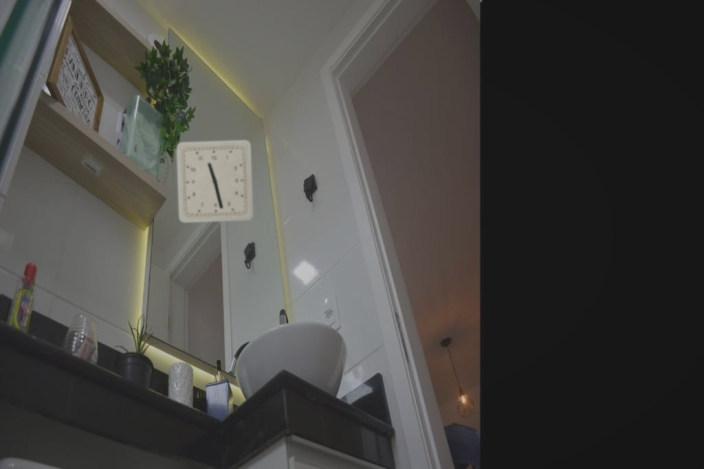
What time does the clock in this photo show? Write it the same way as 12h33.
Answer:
11h28
